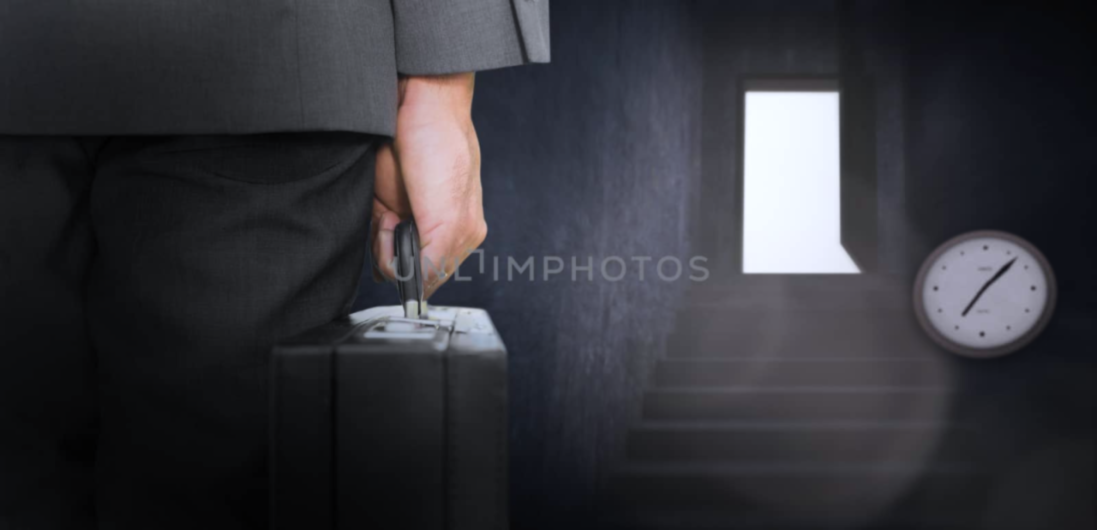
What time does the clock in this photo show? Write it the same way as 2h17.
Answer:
7h07
